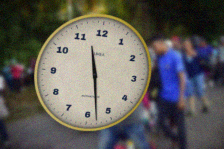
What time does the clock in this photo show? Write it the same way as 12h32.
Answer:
11h28
